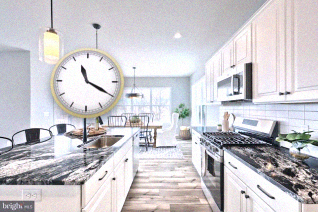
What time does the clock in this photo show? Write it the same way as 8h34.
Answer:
11h20
